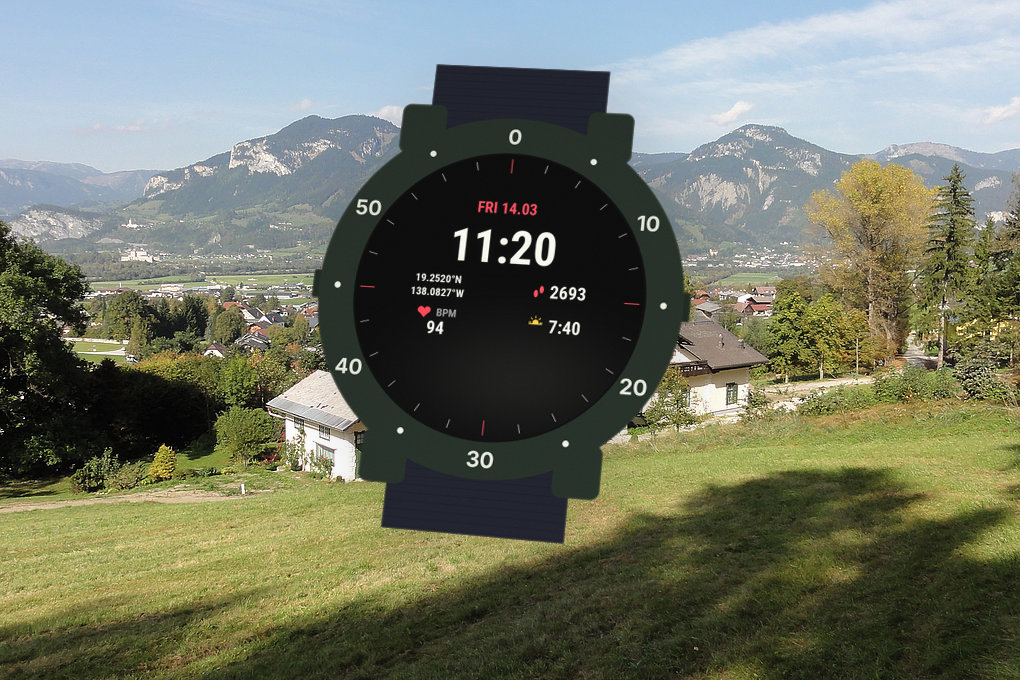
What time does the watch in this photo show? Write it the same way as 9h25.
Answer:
11h20
